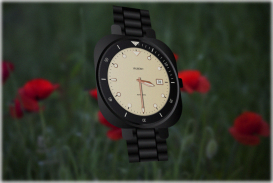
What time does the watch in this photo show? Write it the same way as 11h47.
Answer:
3h30
